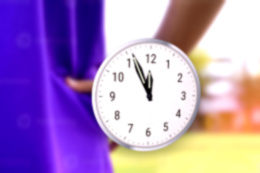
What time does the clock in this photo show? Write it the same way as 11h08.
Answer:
11h56
